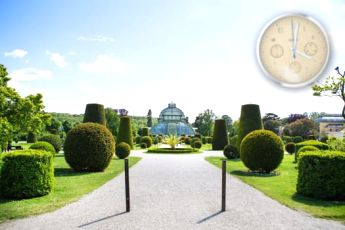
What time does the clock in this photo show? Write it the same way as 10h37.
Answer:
4h02
